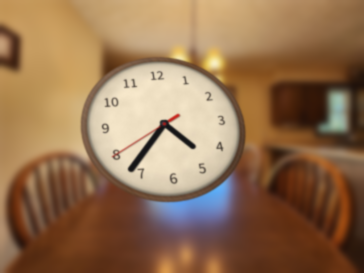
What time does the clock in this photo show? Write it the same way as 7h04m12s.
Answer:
4h36m40s
